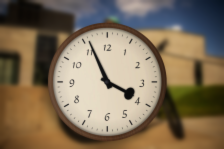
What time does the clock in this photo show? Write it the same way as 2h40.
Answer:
3h56
